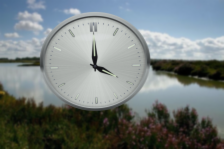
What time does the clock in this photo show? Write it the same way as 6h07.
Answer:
4h00
